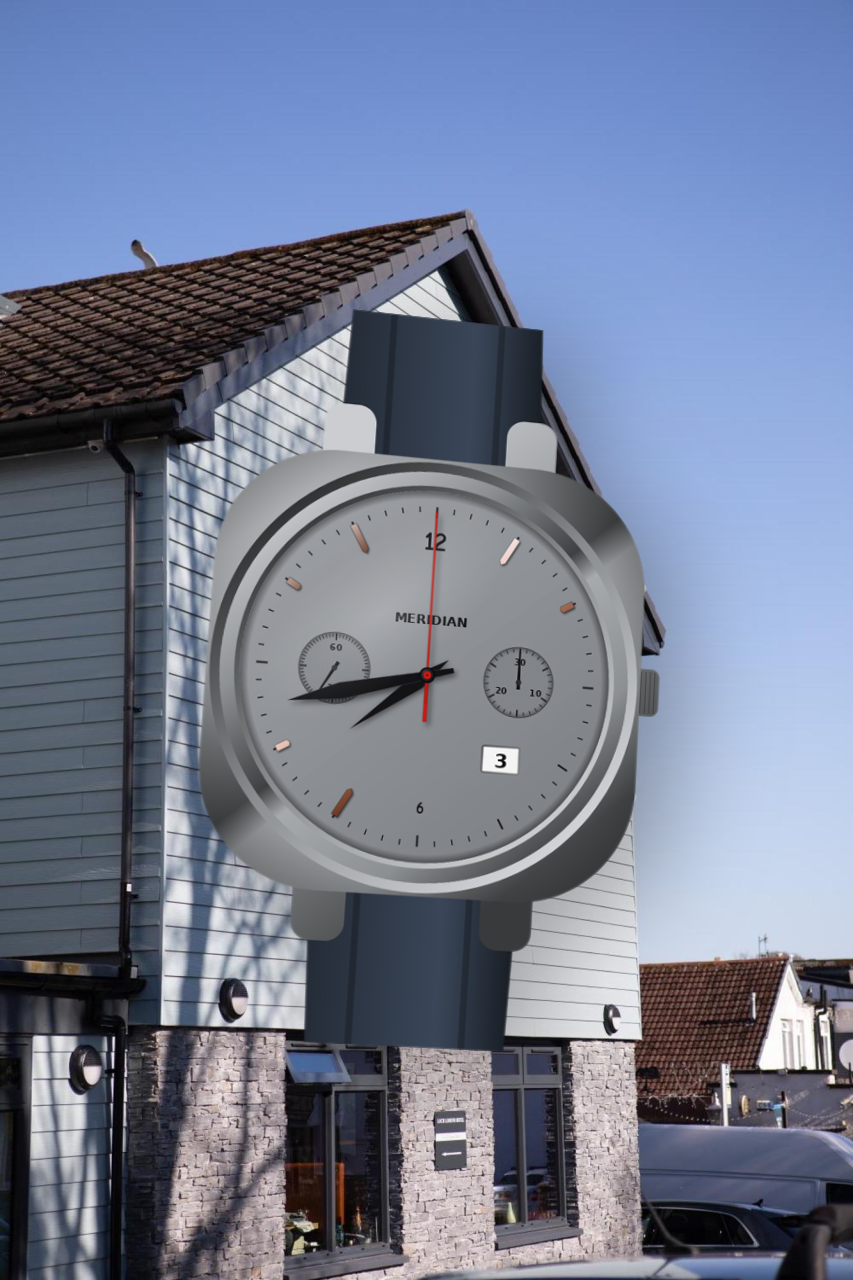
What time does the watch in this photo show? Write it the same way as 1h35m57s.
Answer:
7h42m35s
